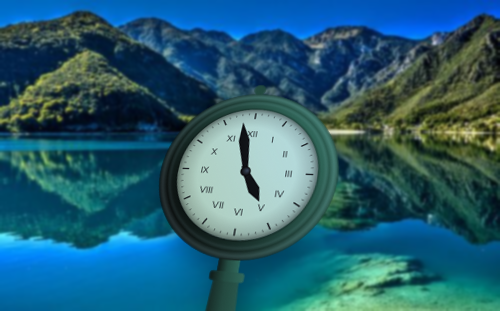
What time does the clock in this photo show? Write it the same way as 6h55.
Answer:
4h58
